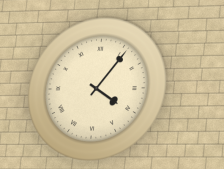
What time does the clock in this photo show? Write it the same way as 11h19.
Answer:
4h06
